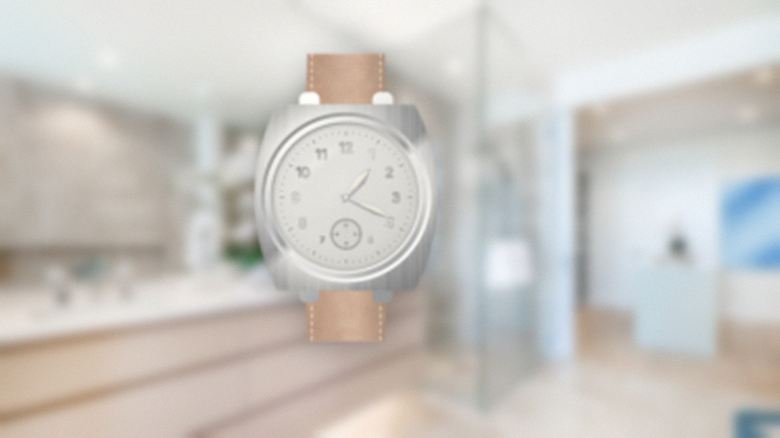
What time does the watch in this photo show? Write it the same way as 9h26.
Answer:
1h19
